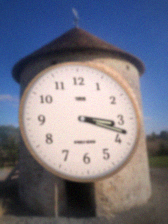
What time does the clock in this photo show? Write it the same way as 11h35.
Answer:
3h18
